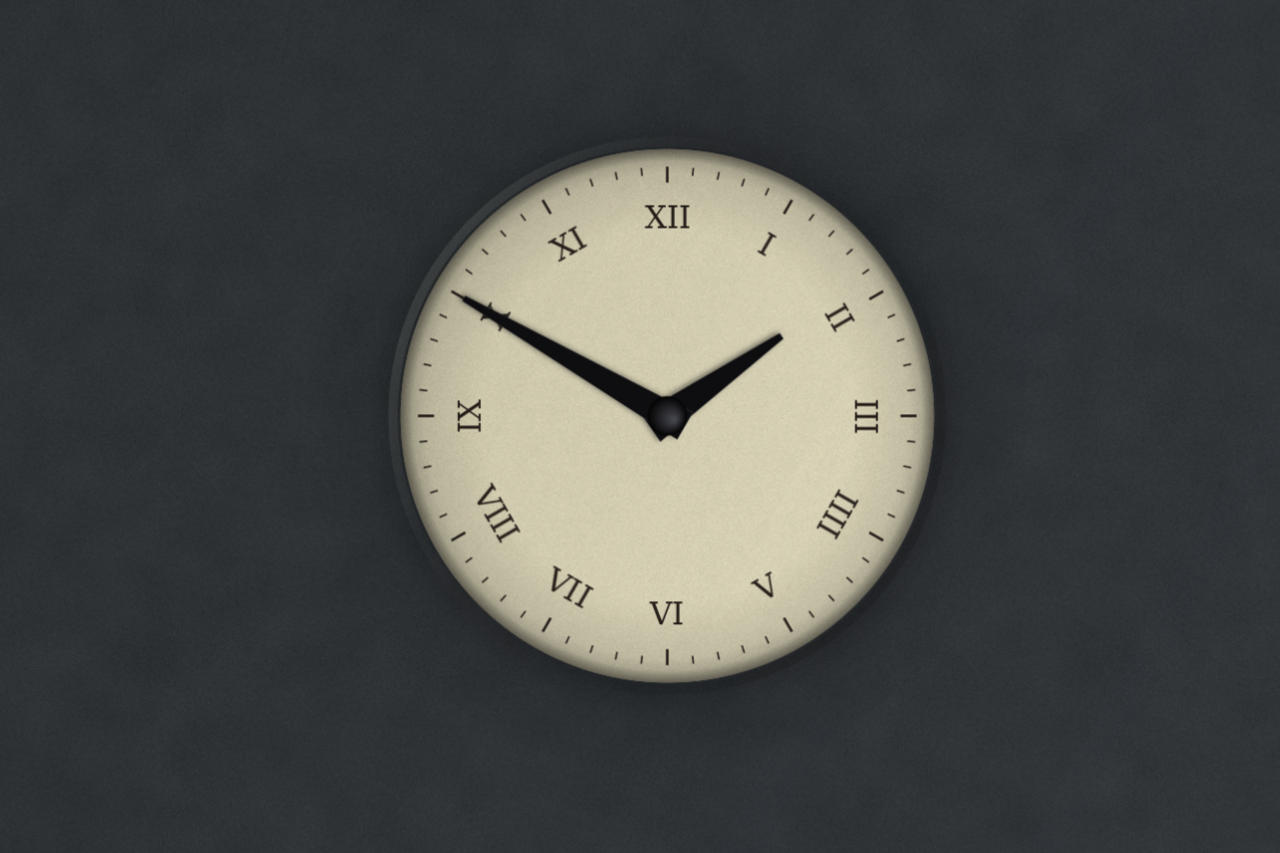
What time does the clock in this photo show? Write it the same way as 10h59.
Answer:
1h50
